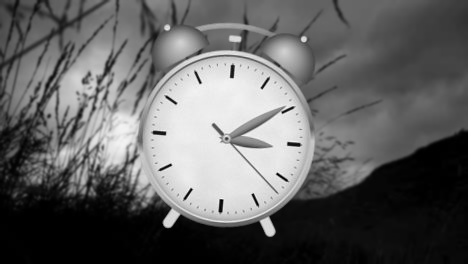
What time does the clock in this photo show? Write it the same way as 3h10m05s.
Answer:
3h09m22s
